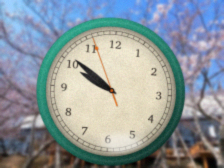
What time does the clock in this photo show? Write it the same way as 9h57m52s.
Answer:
9h50m56s
